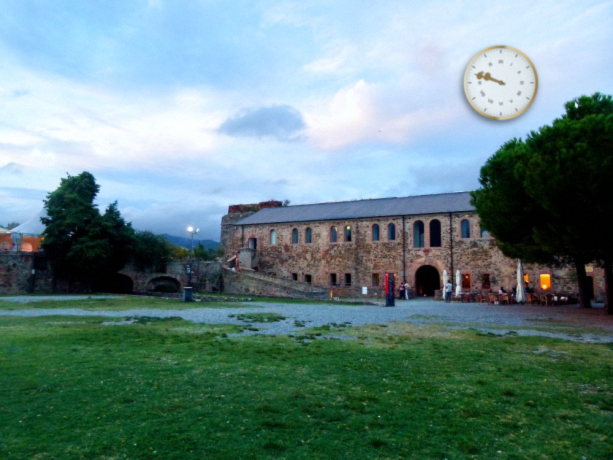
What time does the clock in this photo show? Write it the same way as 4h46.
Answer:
9h48
